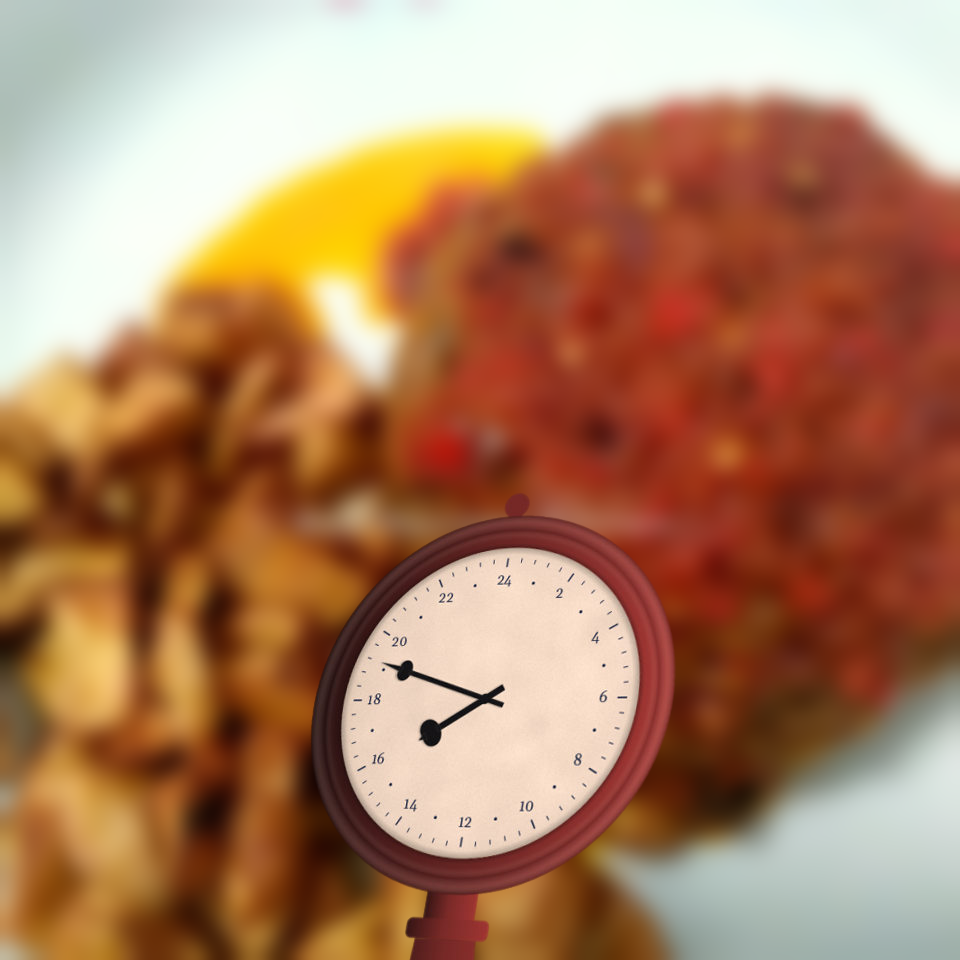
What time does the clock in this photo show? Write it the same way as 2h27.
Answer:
15h48
